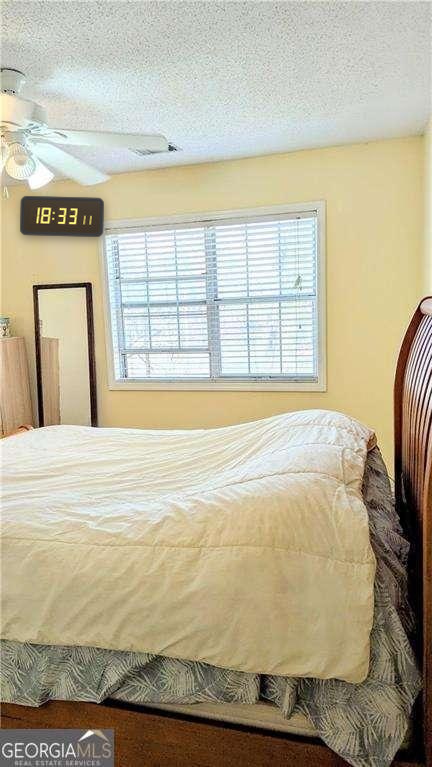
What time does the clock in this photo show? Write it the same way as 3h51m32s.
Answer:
18h33m11s
